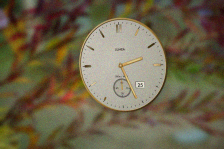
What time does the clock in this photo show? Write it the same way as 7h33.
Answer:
2h26
